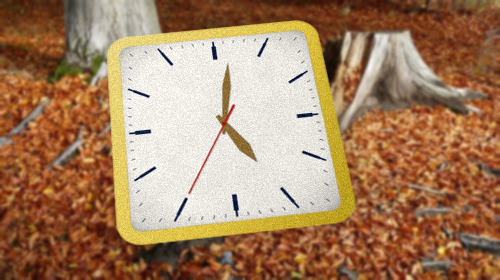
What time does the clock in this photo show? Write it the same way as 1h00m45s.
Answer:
5h01m35s
